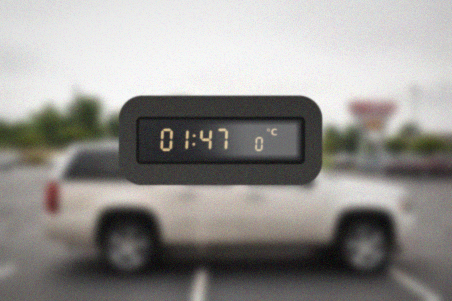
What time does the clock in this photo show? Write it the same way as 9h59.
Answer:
1h47
